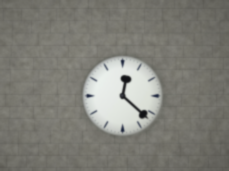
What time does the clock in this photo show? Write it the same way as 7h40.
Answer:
12h22
